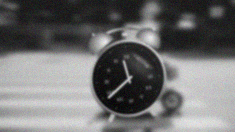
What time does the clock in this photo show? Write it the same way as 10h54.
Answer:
11h39
